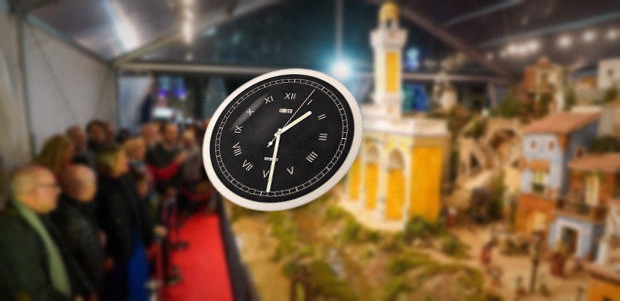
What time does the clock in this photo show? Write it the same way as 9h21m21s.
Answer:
1h29m04s
